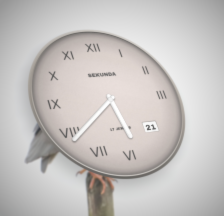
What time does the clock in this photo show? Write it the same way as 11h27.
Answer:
5h39
